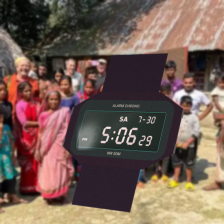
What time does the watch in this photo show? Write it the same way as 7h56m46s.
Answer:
5h06m29s
